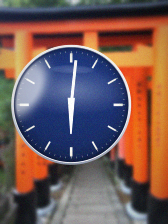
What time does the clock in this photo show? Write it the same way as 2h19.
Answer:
6h01
